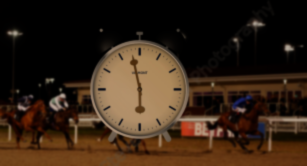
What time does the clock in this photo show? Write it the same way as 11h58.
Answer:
5h58
